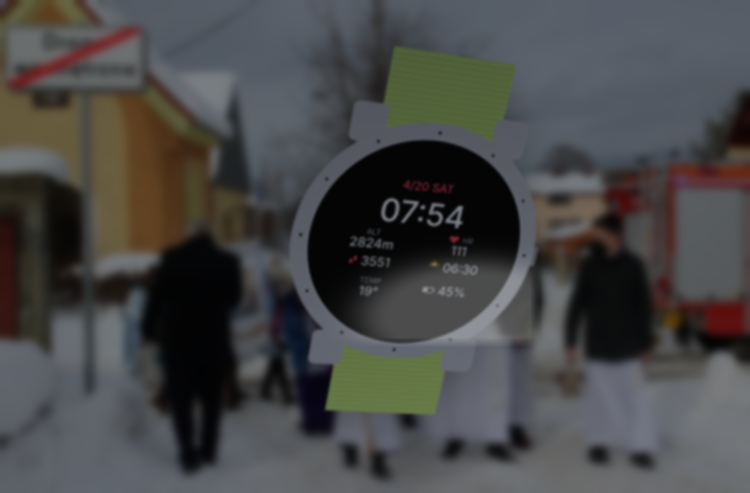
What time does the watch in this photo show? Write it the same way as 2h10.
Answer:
7h54
